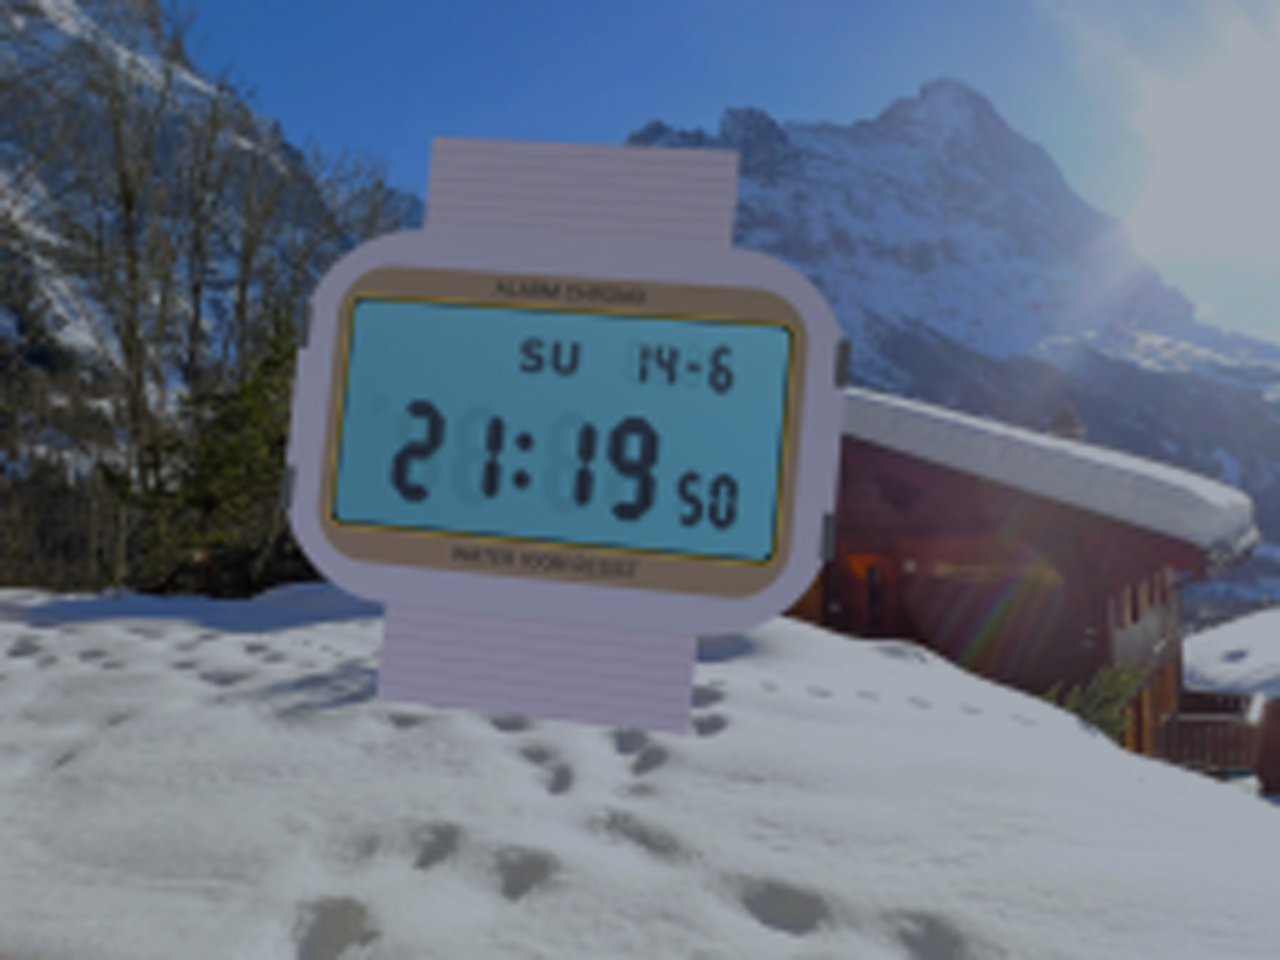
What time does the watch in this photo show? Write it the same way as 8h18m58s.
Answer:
21h19m50s
